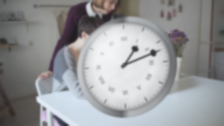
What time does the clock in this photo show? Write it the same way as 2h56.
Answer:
1h12
